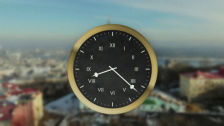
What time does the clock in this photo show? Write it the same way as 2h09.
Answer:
8h22
